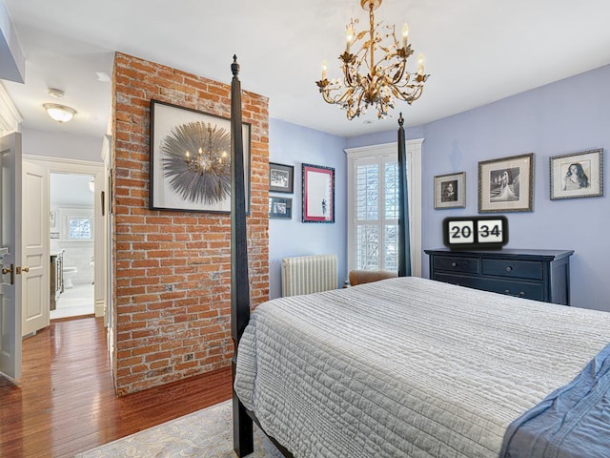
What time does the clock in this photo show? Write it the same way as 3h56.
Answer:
20h34
